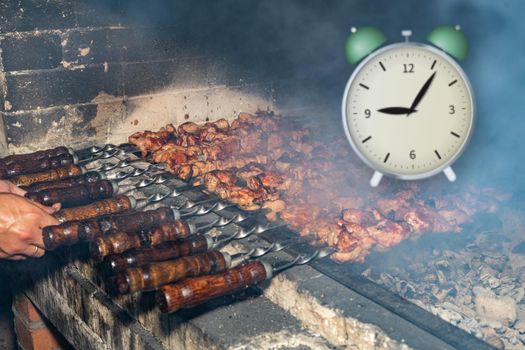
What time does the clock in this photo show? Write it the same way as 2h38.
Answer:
9h06
